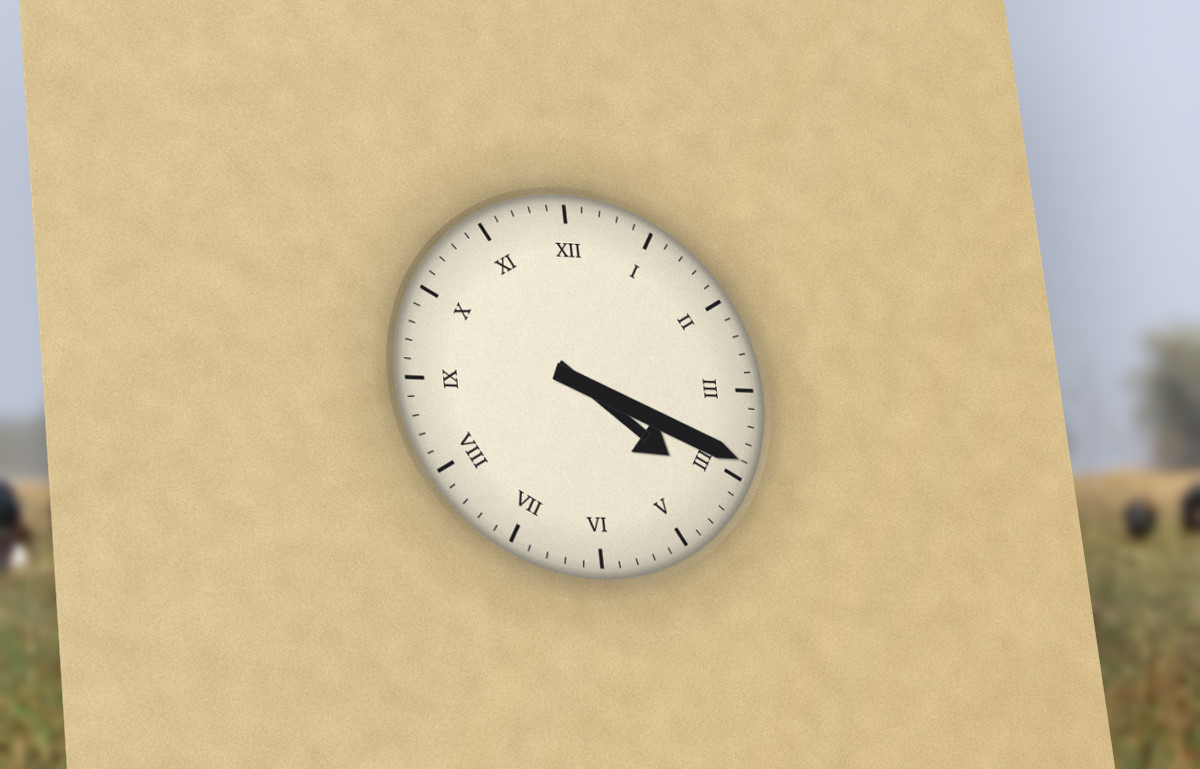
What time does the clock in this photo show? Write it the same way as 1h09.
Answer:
4h19
